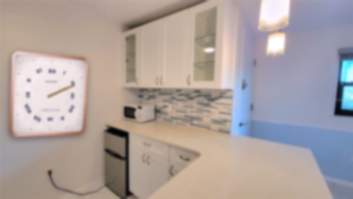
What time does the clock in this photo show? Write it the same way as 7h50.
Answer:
2h11
